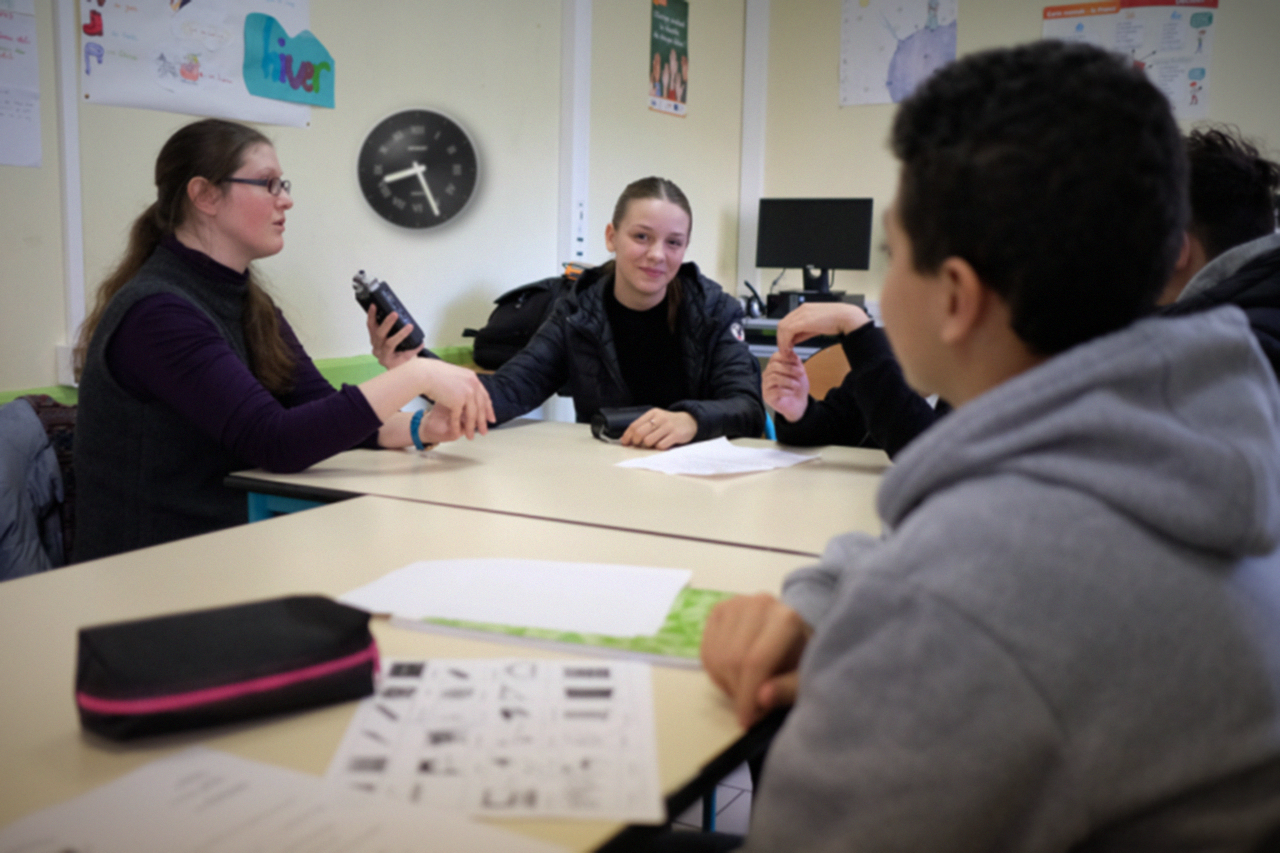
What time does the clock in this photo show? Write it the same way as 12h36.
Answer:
8h26
